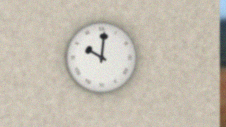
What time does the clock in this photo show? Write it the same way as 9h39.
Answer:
10h01
